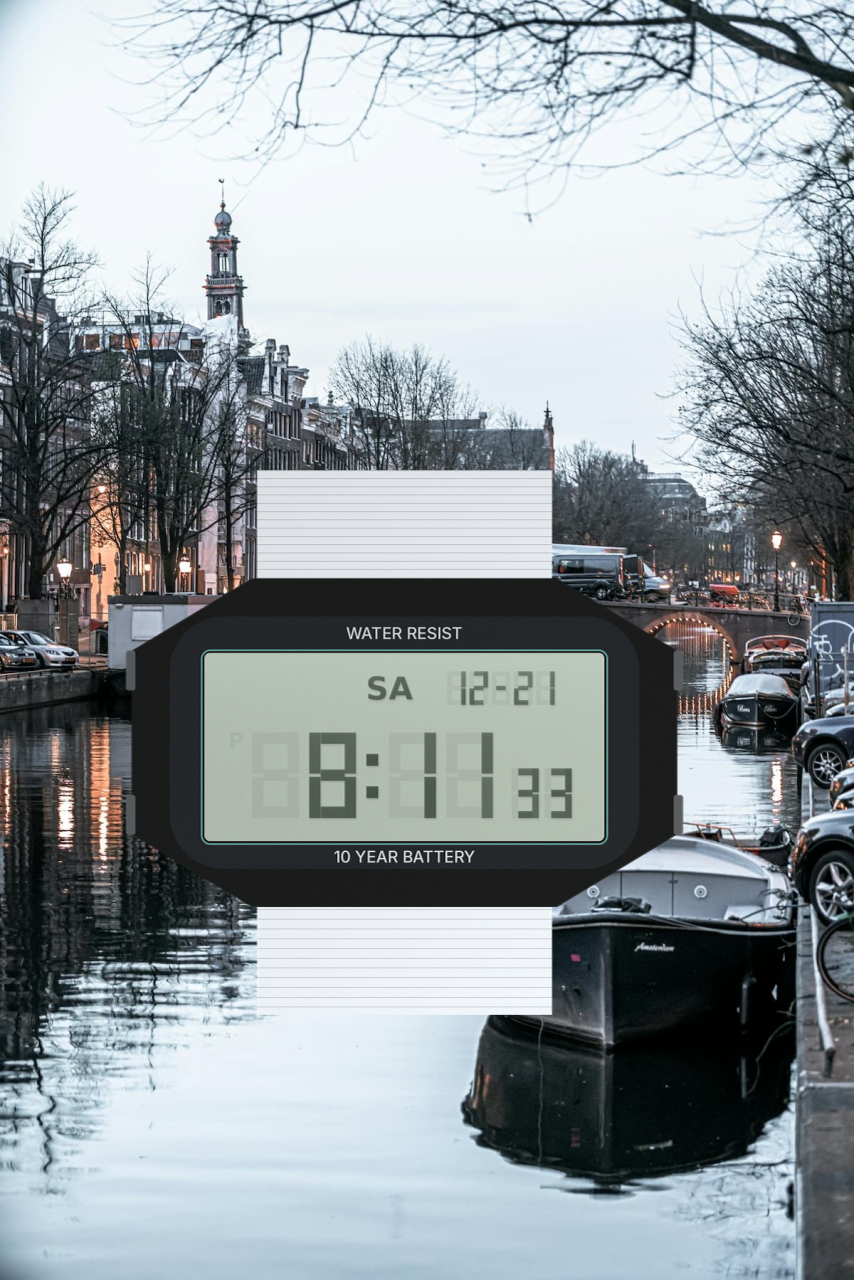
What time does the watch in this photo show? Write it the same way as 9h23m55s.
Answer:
8h11m33s
